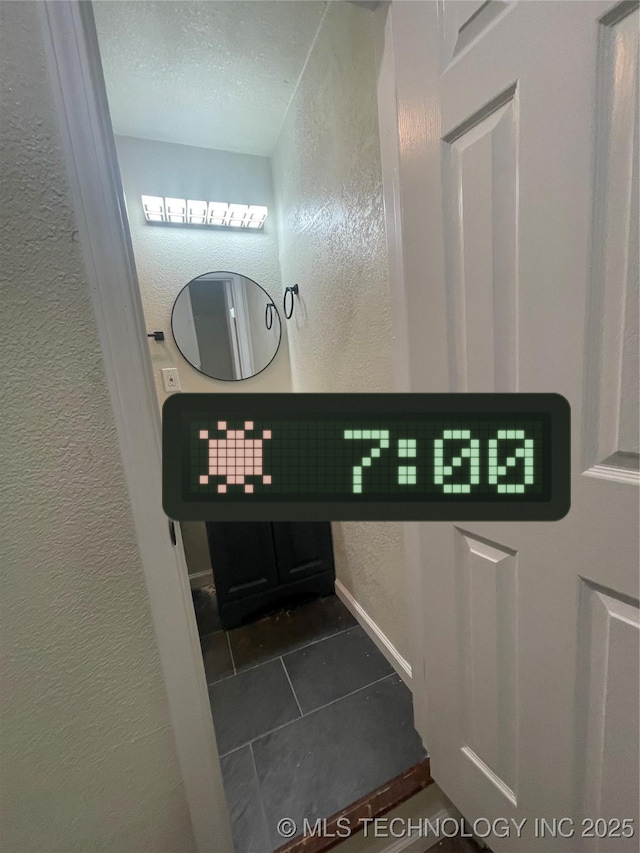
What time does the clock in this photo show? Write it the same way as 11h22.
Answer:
7h00
